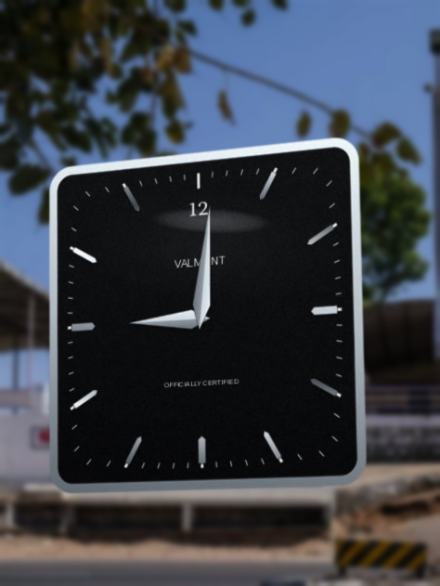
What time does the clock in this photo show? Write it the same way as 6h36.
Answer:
9h01
